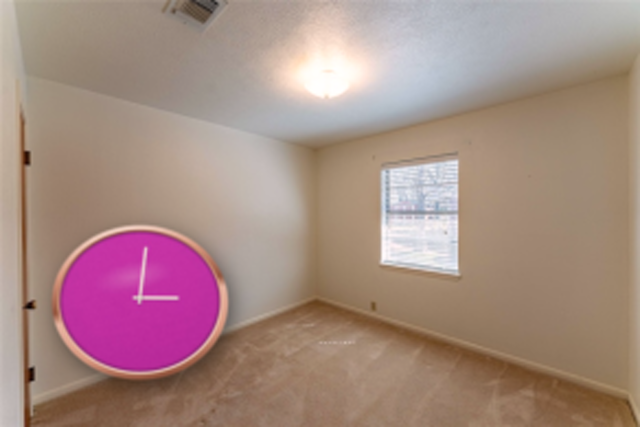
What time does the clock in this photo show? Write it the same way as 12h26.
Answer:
3h01
